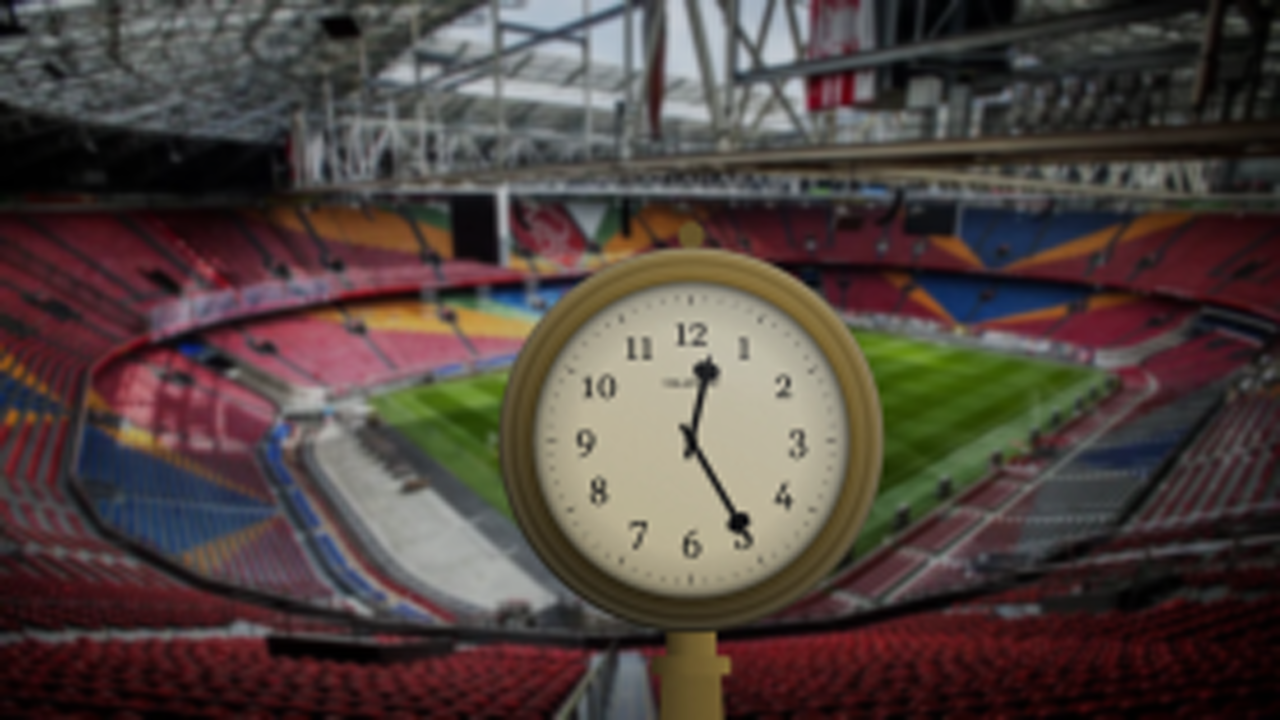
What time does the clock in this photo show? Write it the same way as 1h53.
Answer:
12h25
